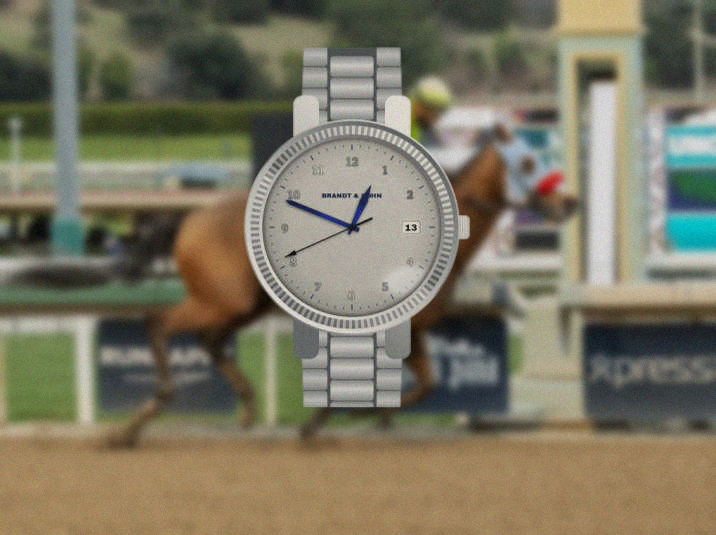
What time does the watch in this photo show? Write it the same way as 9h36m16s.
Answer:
12h48m41s
